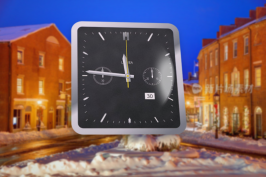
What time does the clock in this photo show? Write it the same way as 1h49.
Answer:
11h46
